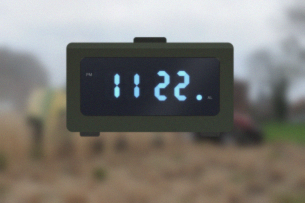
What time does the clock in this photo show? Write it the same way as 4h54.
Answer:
11h22
